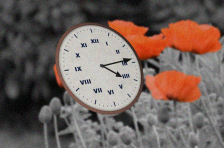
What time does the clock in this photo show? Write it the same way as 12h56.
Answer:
4h14
